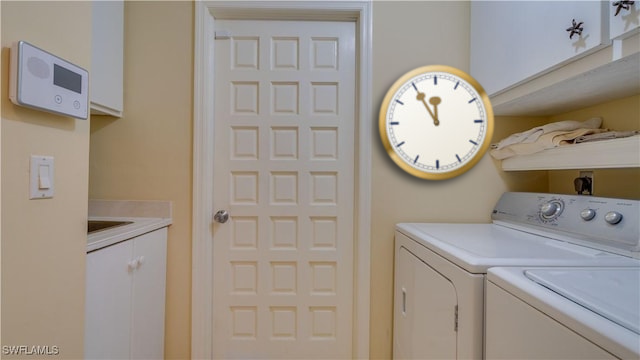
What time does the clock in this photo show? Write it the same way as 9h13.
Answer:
11h55
